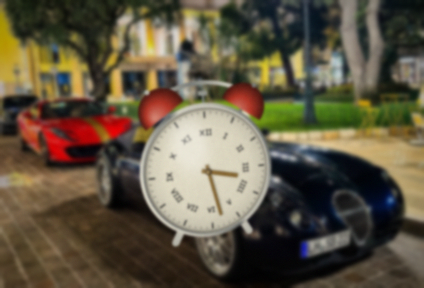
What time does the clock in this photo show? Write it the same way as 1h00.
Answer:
3h28
